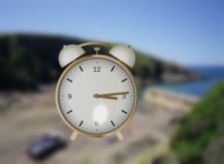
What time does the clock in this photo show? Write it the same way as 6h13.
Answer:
3h14
